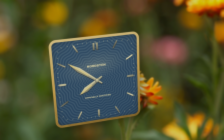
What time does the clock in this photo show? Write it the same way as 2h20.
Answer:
7h51
